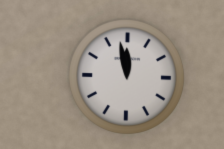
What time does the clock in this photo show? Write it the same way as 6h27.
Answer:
11h58
